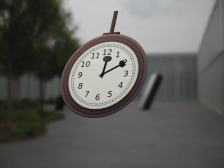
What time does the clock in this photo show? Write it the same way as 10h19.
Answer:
12h10
